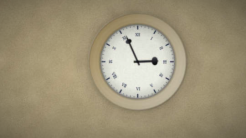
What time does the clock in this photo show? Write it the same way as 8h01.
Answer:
2h56
